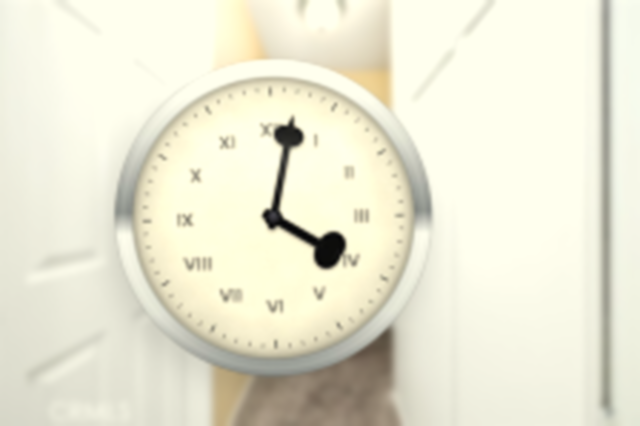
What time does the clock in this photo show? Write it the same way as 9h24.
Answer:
4h02
